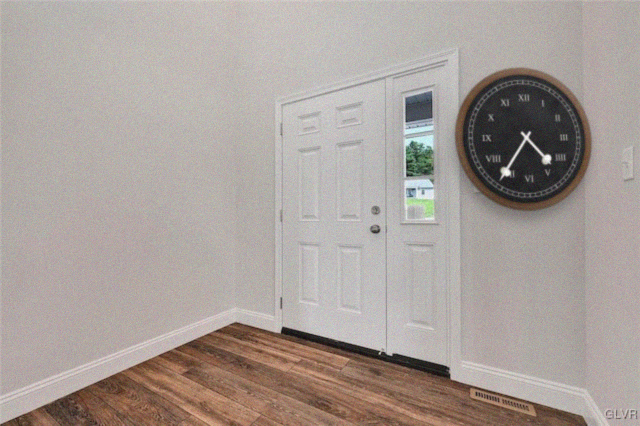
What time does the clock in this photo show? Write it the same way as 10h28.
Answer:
4h36
